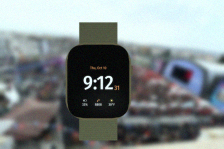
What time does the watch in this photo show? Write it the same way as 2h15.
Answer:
9h12
